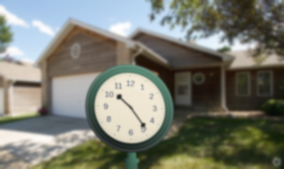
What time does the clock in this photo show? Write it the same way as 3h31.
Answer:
10h24
